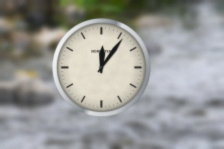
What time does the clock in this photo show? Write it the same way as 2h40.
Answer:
12h06
